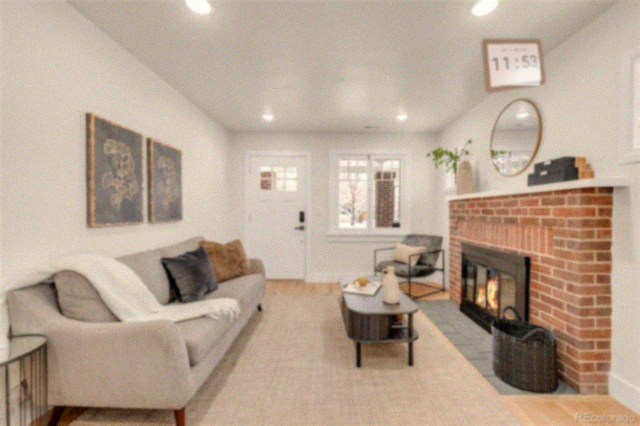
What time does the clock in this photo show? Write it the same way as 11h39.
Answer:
11h53
